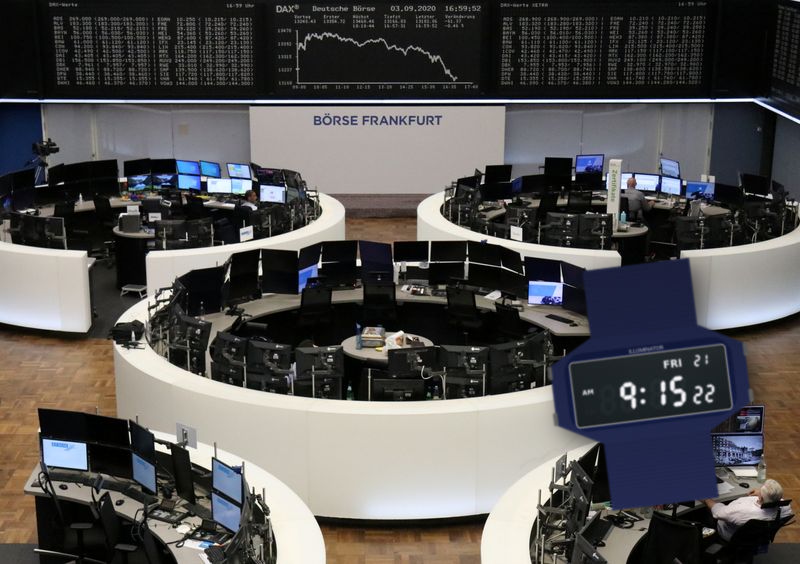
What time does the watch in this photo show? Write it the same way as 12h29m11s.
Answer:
9h15m22s
